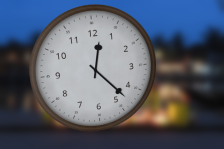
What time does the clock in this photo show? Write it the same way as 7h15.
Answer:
12h23
